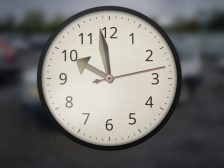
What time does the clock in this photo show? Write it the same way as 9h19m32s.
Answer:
9h58m13s
